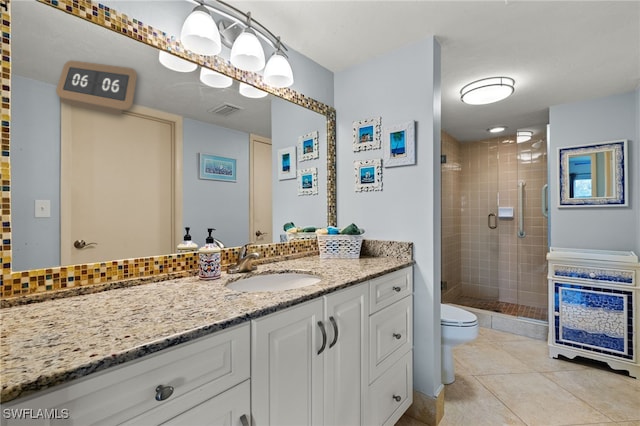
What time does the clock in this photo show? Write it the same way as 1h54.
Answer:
6h06
